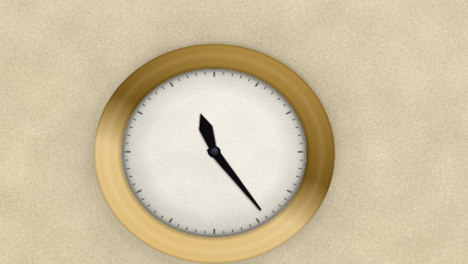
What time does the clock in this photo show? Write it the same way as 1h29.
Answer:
11h24
